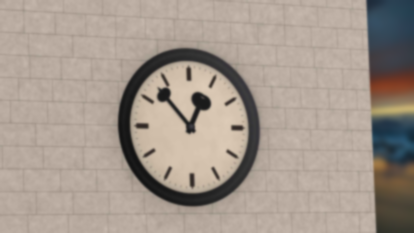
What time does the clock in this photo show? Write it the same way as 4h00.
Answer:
12h53
